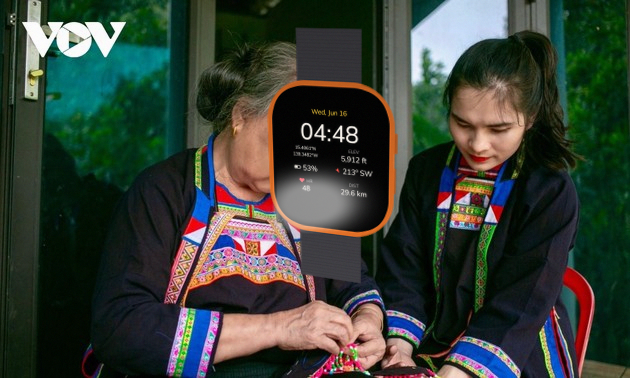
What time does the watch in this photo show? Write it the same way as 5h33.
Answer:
4h48
